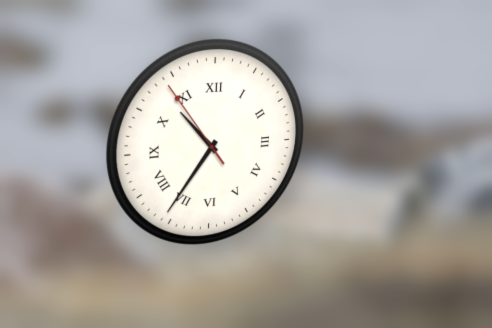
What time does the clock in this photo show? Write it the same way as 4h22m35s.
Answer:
10h35m54s
